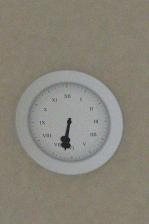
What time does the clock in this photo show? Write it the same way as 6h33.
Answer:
6h32
